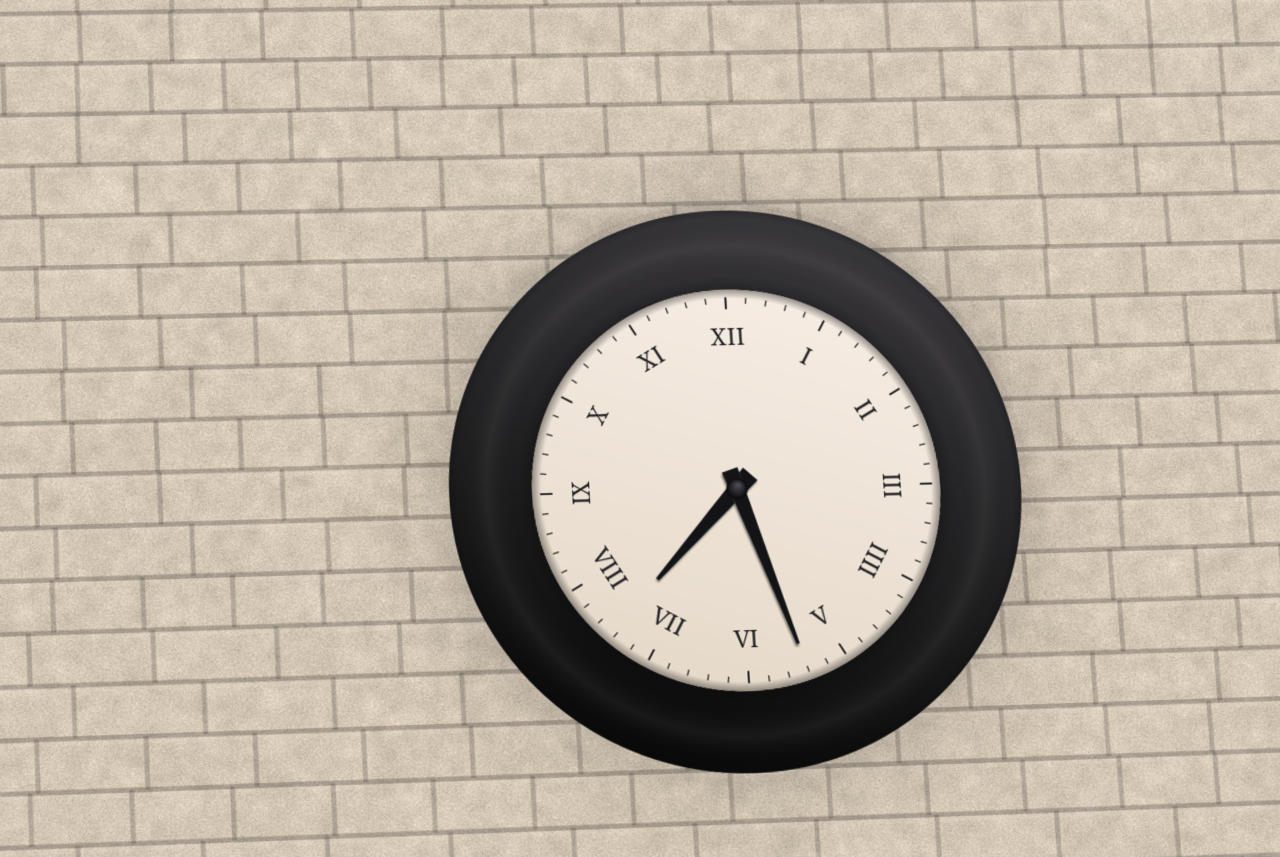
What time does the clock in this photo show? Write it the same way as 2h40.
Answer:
7h27
